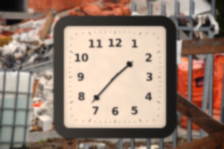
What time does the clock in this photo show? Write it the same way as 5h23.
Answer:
1h37
